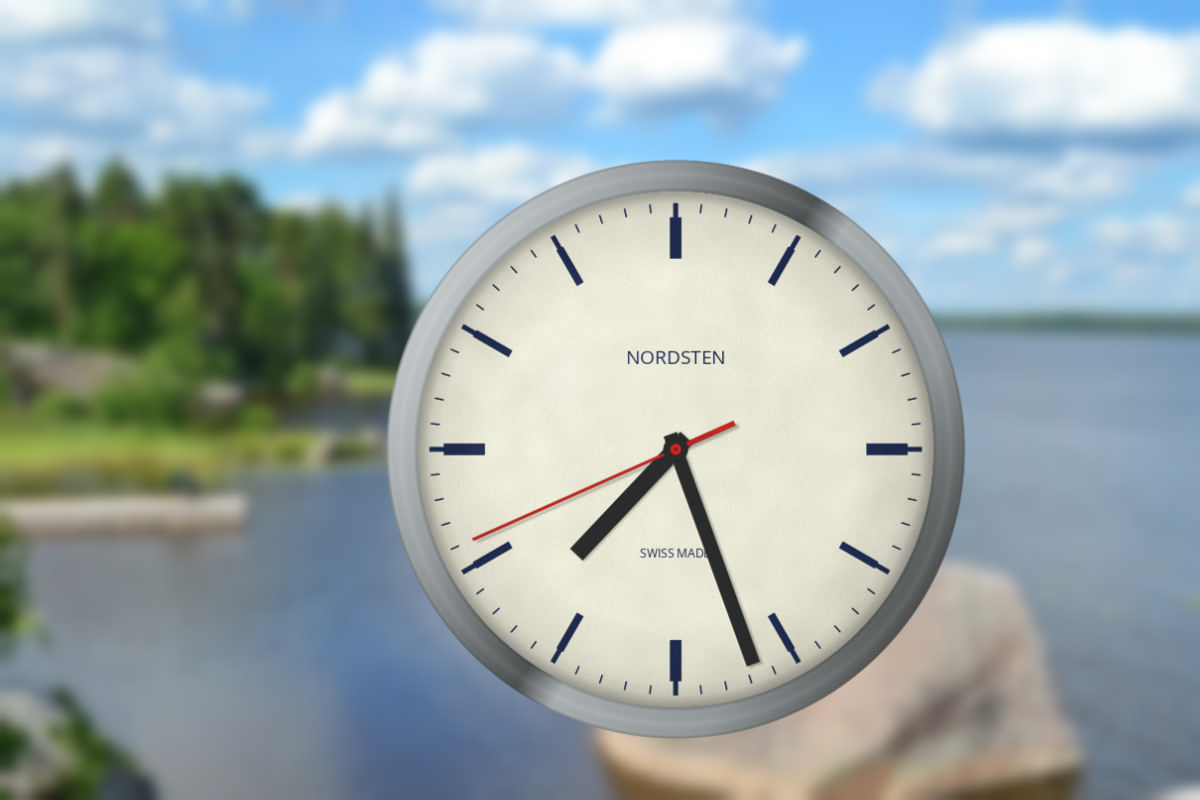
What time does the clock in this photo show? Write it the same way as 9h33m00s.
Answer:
7h26m41s
